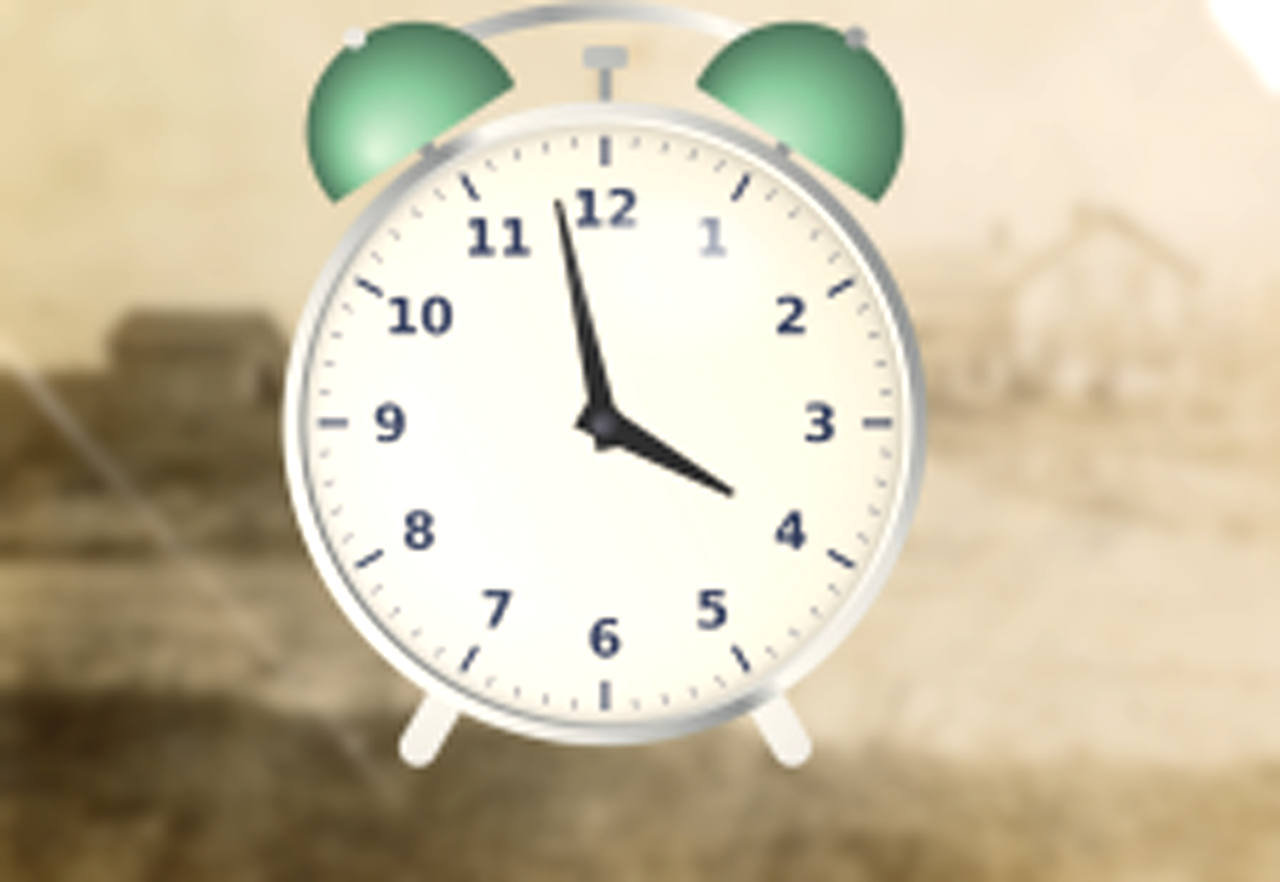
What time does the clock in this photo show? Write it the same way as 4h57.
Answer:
3h58
